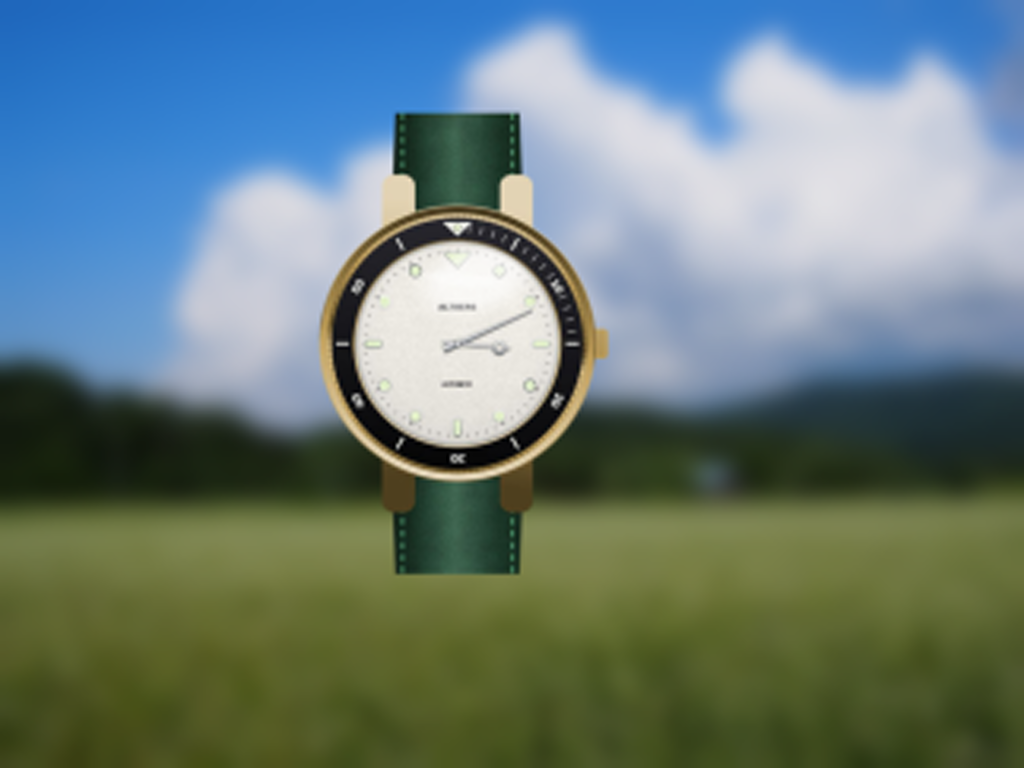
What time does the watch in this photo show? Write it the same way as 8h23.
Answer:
3h11
